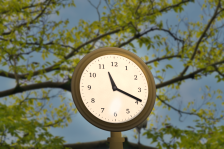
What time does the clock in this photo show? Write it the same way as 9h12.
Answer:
11h19
